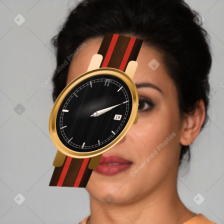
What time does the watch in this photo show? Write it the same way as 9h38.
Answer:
2h10
